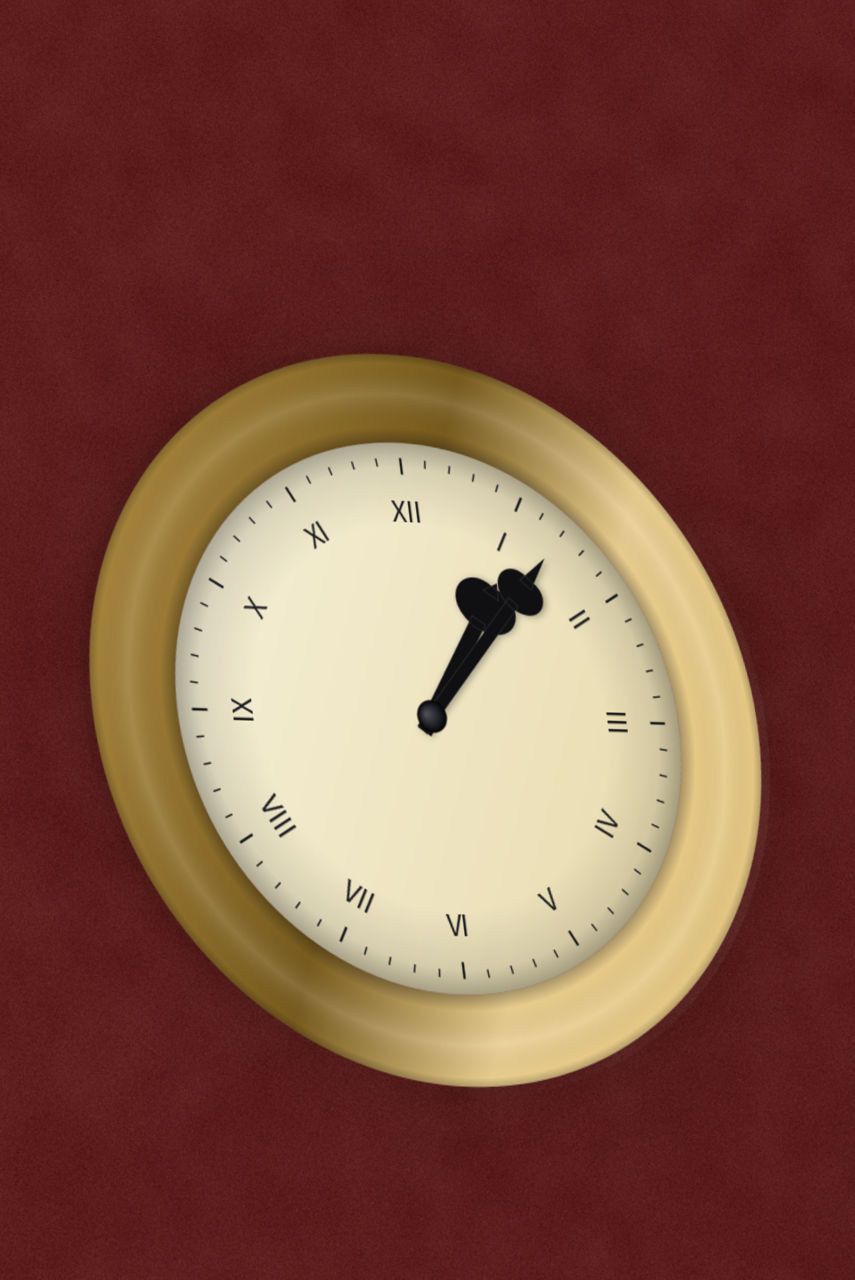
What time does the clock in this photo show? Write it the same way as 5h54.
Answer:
1h07
